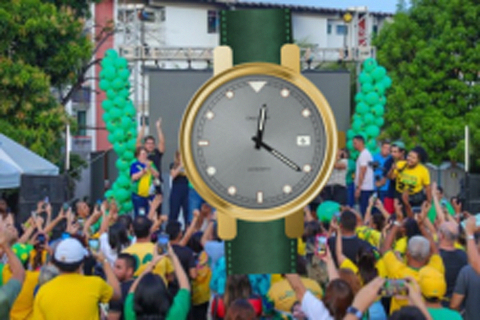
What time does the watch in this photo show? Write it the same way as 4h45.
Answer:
12h21
